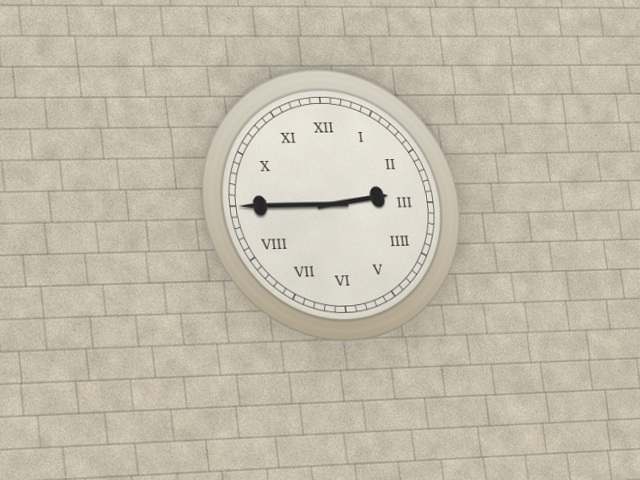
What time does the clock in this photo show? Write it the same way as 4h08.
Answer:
2h45
